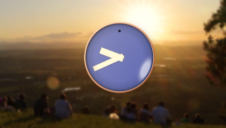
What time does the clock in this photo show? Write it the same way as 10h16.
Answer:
9h41
